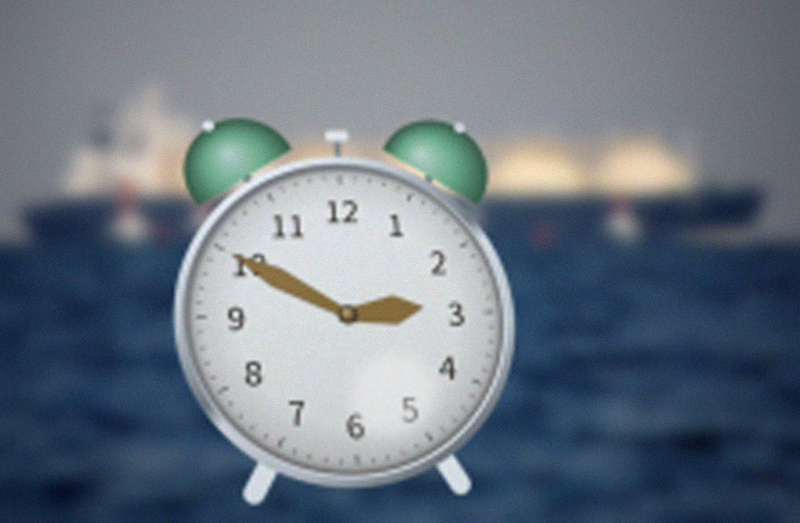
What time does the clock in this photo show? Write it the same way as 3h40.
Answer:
2h50
